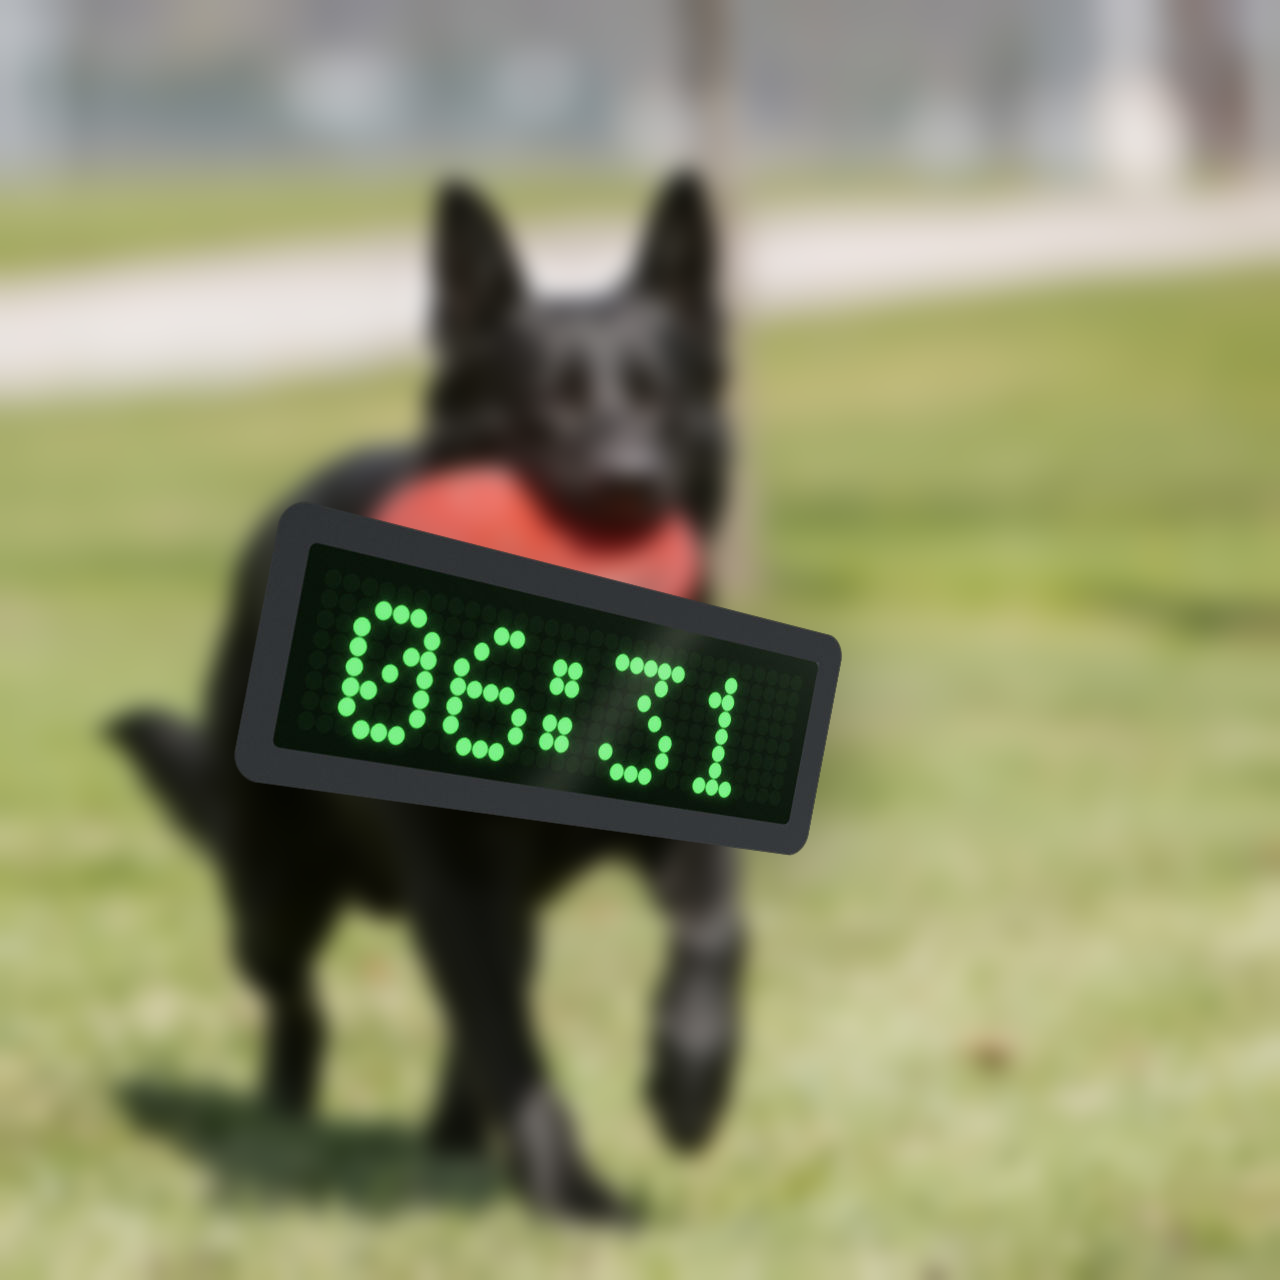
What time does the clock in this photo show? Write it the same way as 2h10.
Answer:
6h31
